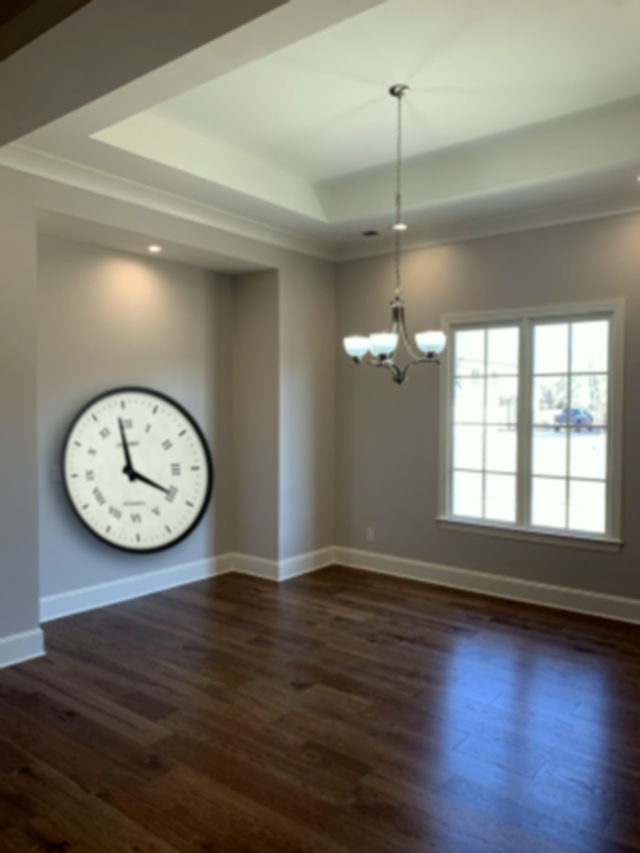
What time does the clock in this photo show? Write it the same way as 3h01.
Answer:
3h59
